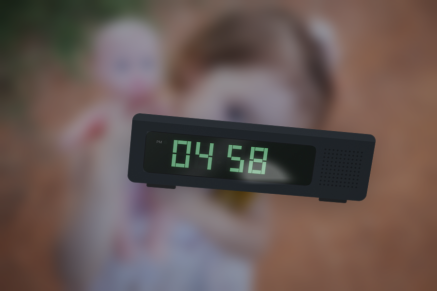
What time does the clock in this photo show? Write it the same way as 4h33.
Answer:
4h58
